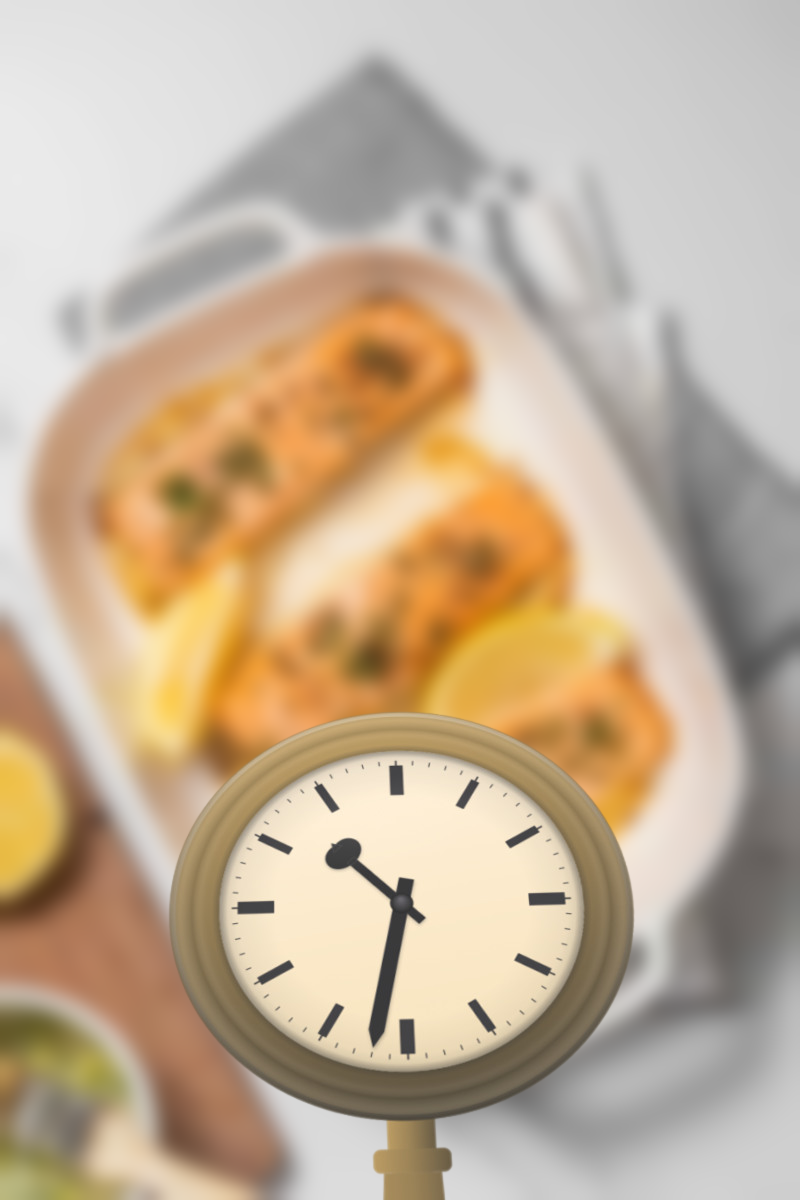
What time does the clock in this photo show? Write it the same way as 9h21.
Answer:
10h32
